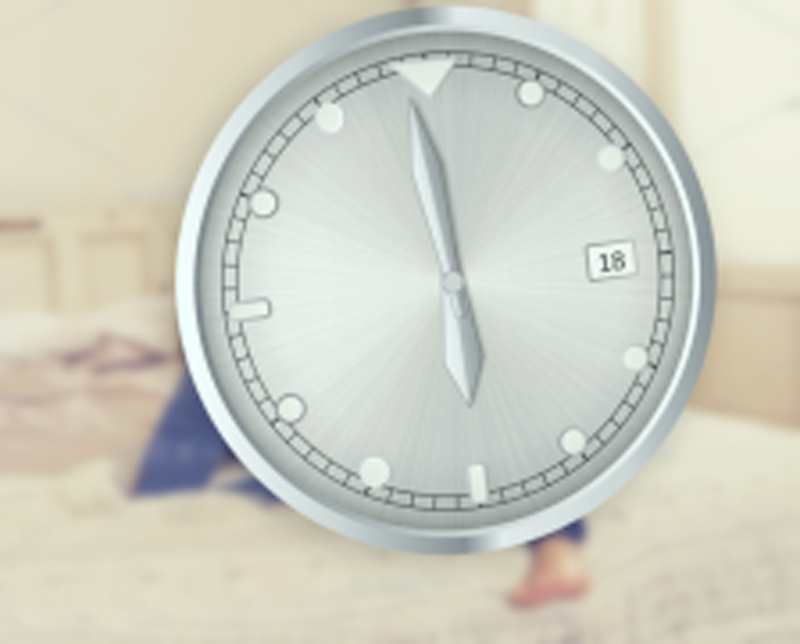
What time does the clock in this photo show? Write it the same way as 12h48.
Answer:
5h59
